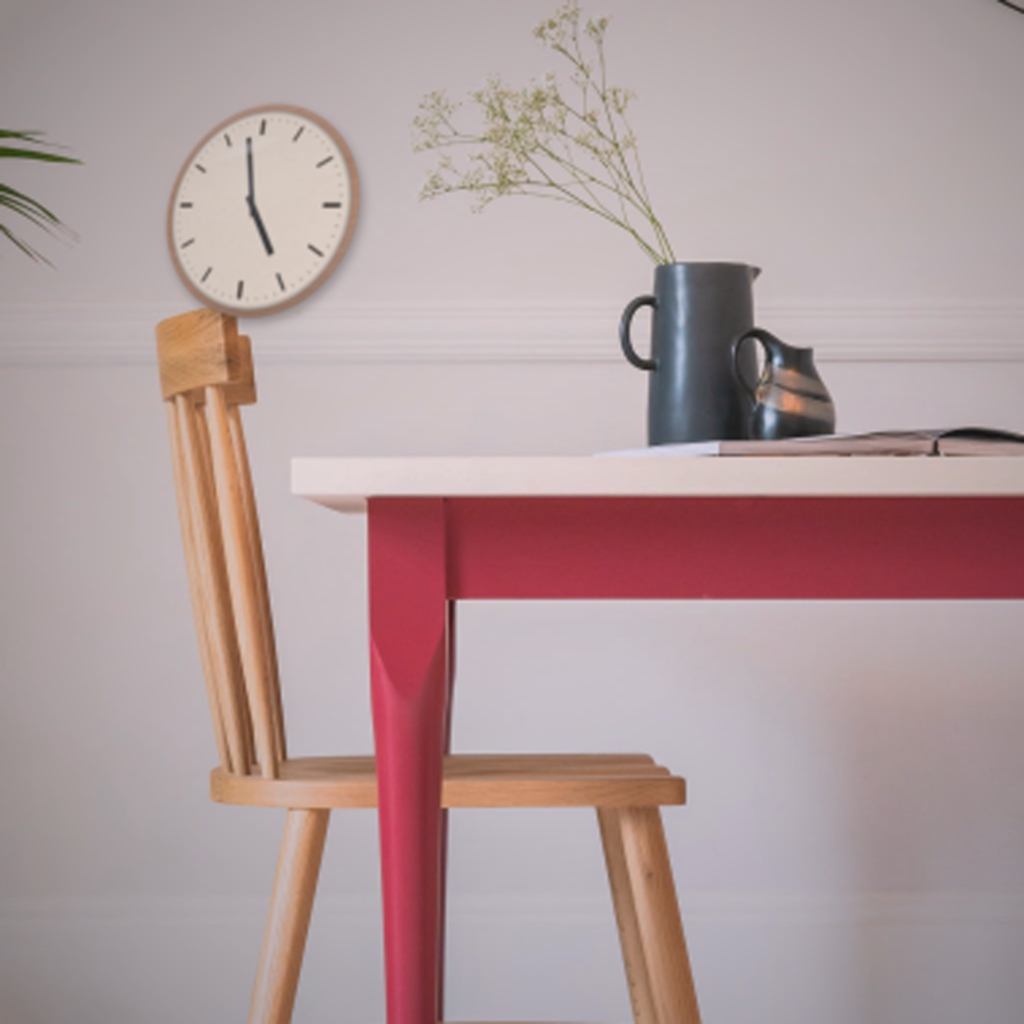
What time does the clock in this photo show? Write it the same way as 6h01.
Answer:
4h58
